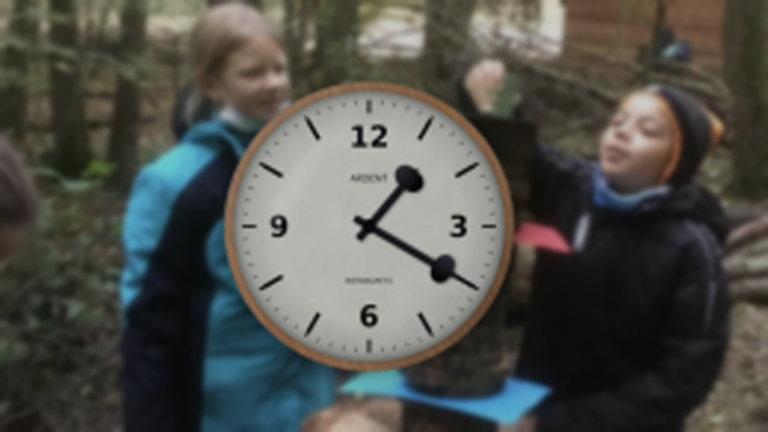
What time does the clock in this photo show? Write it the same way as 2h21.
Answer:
1h20
